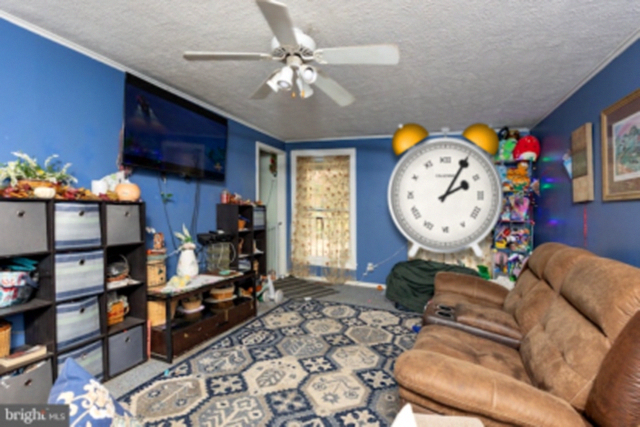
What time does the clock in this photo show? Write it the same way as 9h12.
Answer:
2h05
